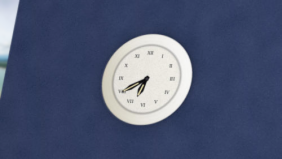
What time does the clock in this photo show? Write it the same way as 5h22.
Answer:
6h40
